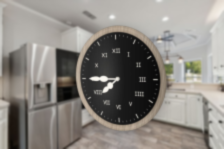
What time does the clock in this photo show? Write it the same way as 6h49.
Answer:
7h45
